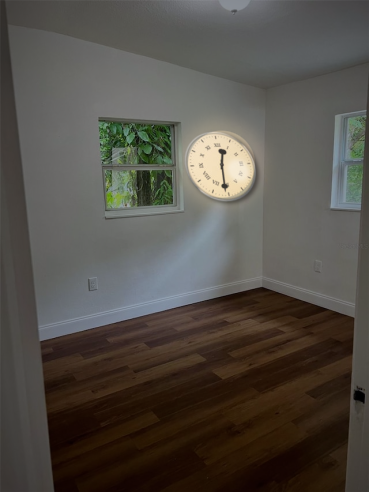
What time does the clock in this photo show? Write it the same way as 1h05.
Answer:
12h31
